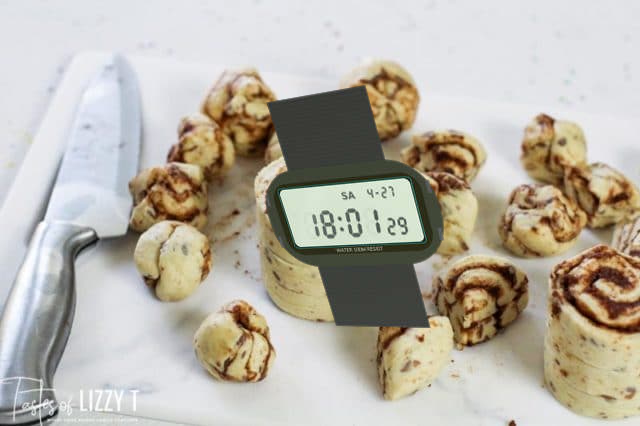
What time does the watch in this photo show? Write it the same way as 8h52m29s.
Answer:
18h01m29s
